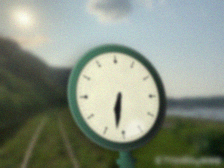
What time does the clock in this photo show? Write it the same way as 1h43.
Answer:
6h32
